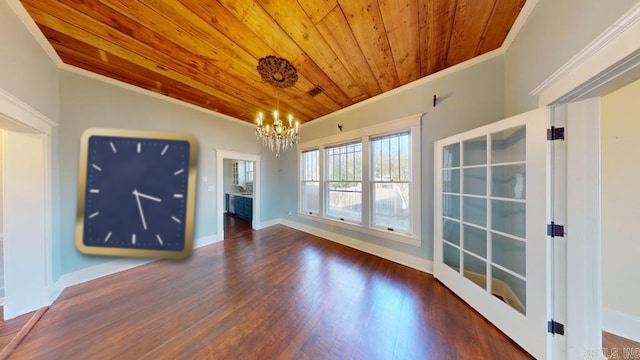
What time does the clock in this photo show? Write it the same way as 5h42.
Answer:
3h27
